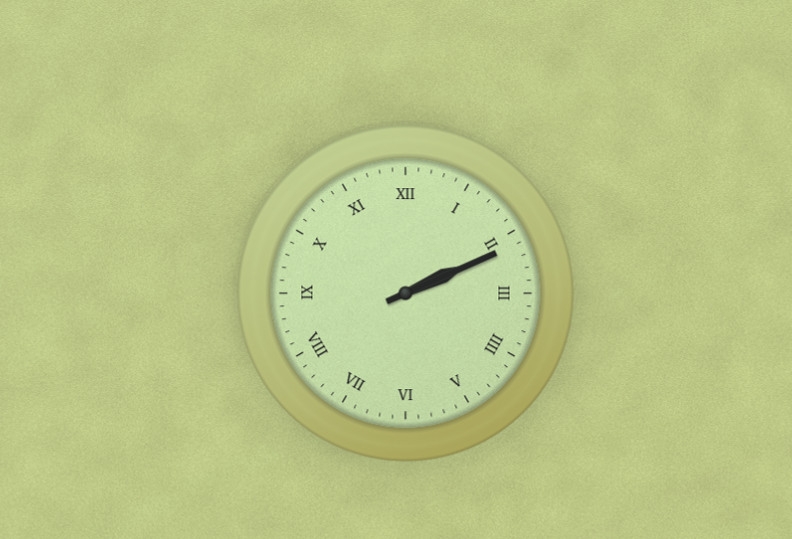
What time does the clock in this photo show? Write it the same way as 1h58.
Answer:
2h11
